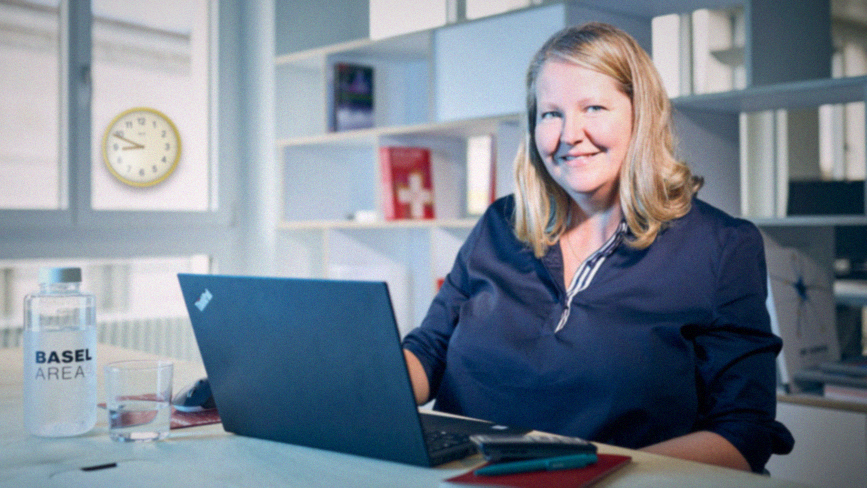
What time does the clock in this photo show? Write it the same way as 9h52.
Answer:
8h49
